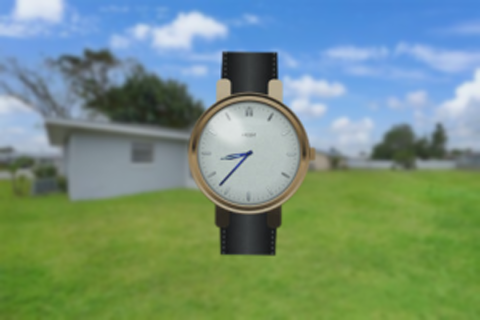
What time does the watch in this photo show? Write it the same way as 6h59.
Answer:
8h37
